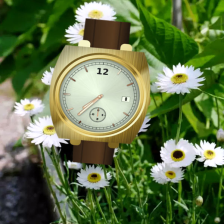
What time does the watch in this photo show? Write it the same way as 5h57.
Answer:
7h37
